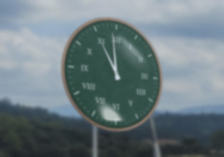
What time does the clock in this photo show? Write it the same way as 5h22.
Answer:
10h59
